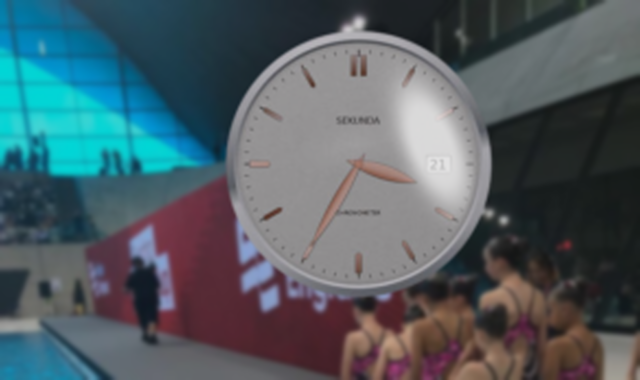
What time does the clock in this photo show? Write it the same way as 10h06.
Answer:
3h35
